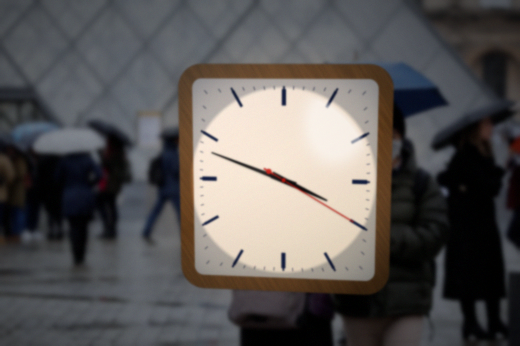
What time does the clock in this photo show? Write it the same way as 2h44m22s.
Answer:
3h48m20s
